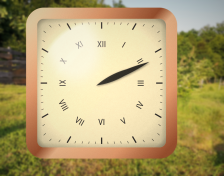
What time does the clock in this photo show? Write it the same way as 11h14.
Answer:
2h11
